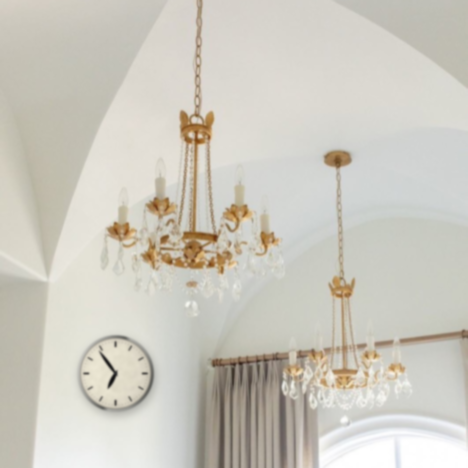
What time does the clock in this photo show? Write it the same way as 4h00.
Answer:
6h54
